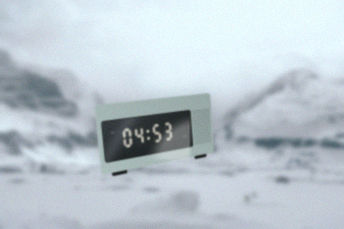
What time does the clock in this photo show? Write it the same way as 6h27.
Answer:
4h53
